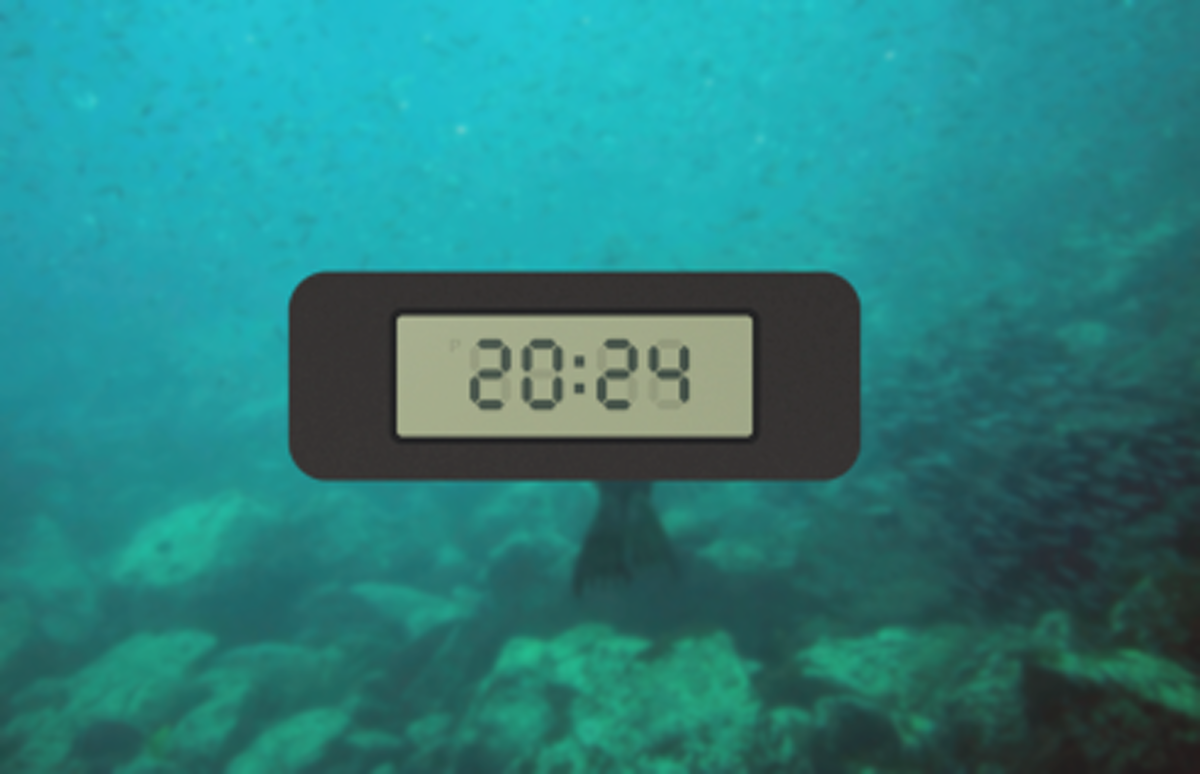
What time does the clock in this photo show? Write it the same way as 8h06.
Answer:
20h24
